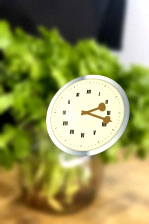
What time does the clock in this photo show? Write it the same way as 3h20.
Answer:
2h18
